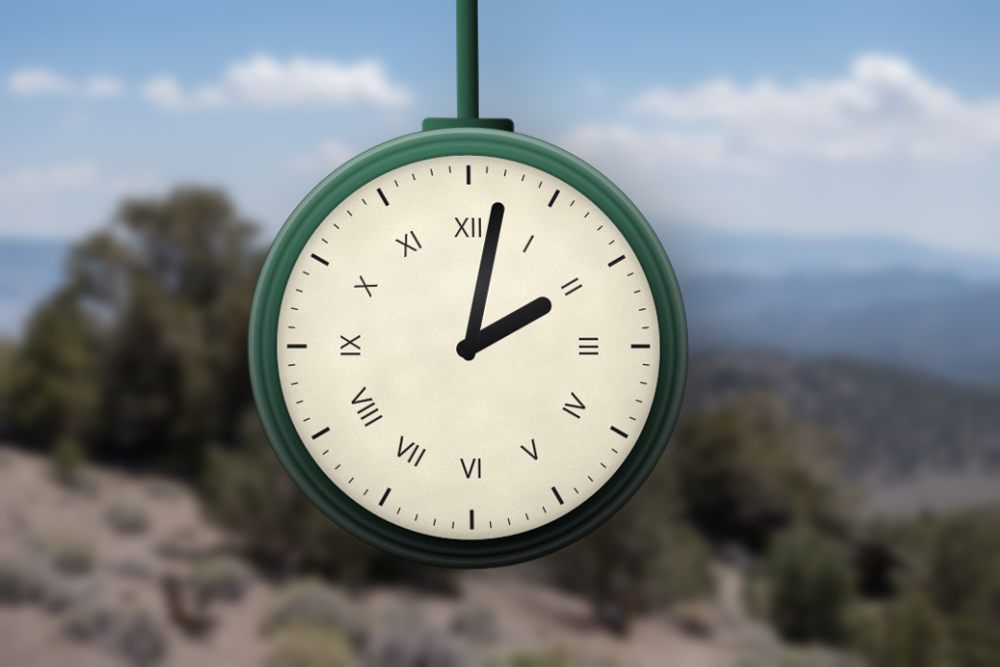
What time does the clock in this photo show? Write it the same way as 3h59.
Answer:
2h02
